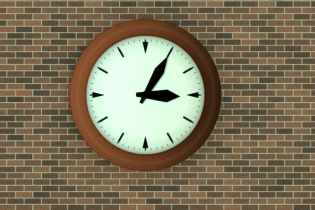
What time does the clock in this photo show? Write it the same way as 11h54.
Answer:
3h05
